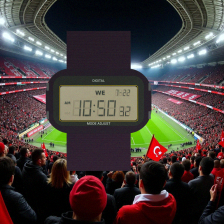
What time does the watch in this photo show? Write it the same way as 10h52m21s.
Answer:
10h50m32s
